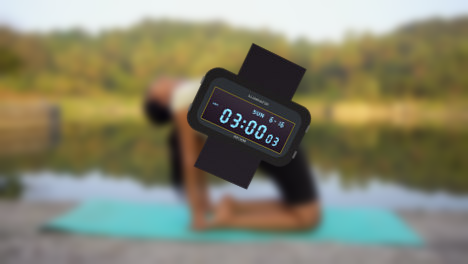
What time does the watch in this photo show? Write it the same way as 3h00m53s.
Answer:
3h00m03s
